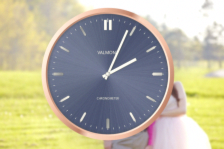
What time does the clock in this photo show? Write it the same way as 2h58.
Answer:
2h04
